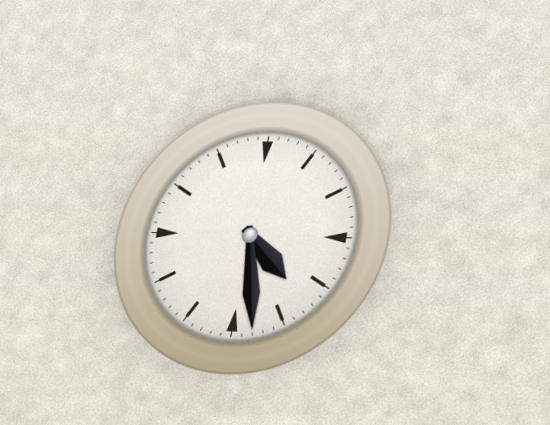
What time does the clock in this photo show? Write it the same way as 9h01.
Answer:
4h28
